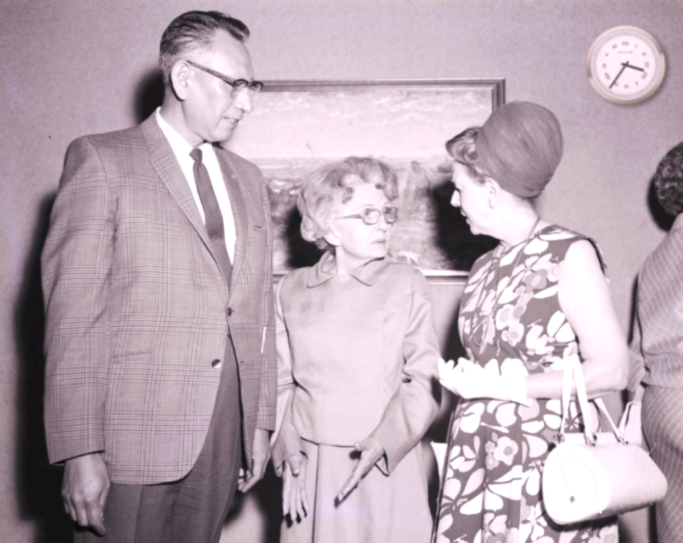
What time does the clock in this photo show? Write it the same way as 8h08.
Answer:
3h36
